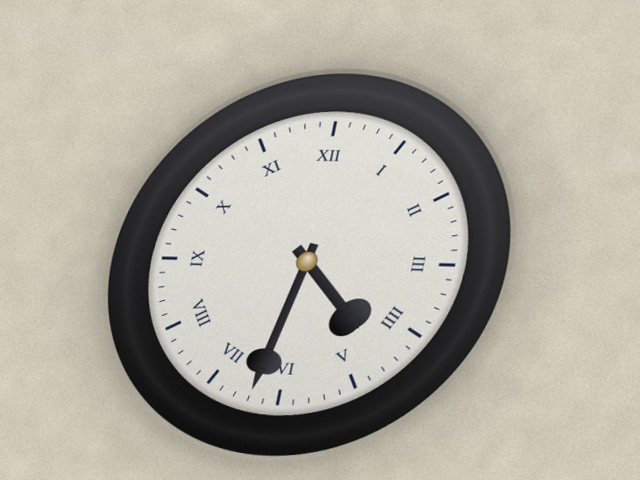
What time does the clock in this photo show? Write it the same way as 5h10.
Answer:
4h32
